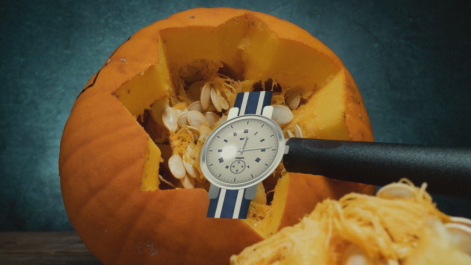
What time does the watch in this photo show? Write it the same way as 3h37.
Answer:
12h14
